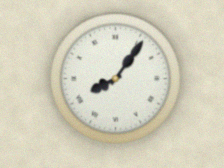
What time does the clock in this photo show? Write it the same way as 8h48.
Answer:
8h06
